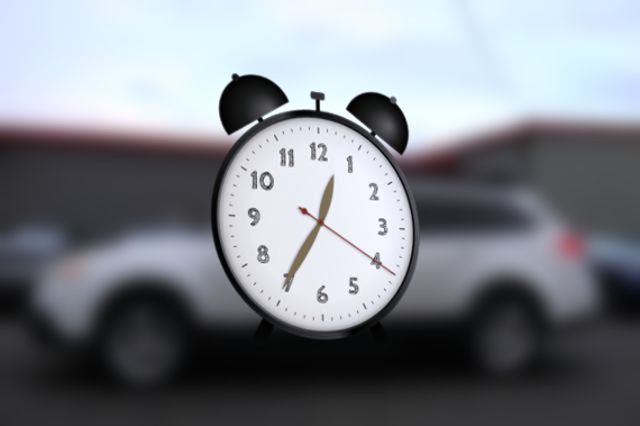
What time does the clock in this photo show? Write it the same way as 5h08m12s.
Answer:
12h35m20s
